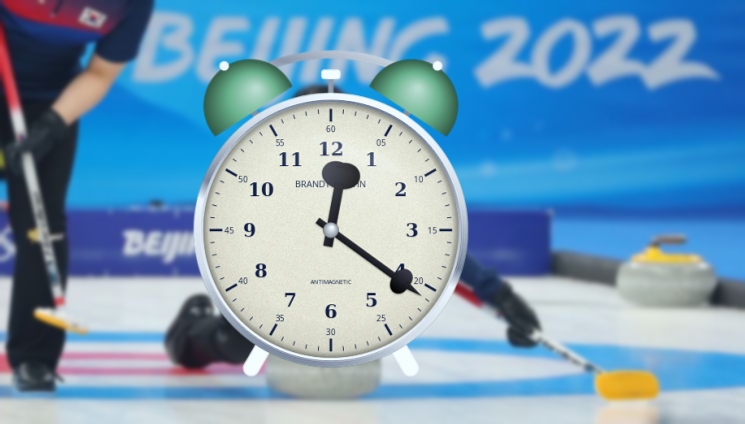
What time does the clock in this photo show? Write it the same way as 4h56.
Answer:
12h21
